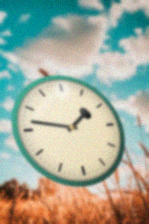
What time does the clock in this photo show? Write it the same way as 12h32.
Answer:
1h47
